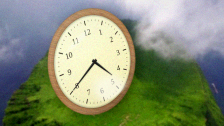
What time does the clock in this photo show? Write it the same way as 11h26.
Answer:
4h40
